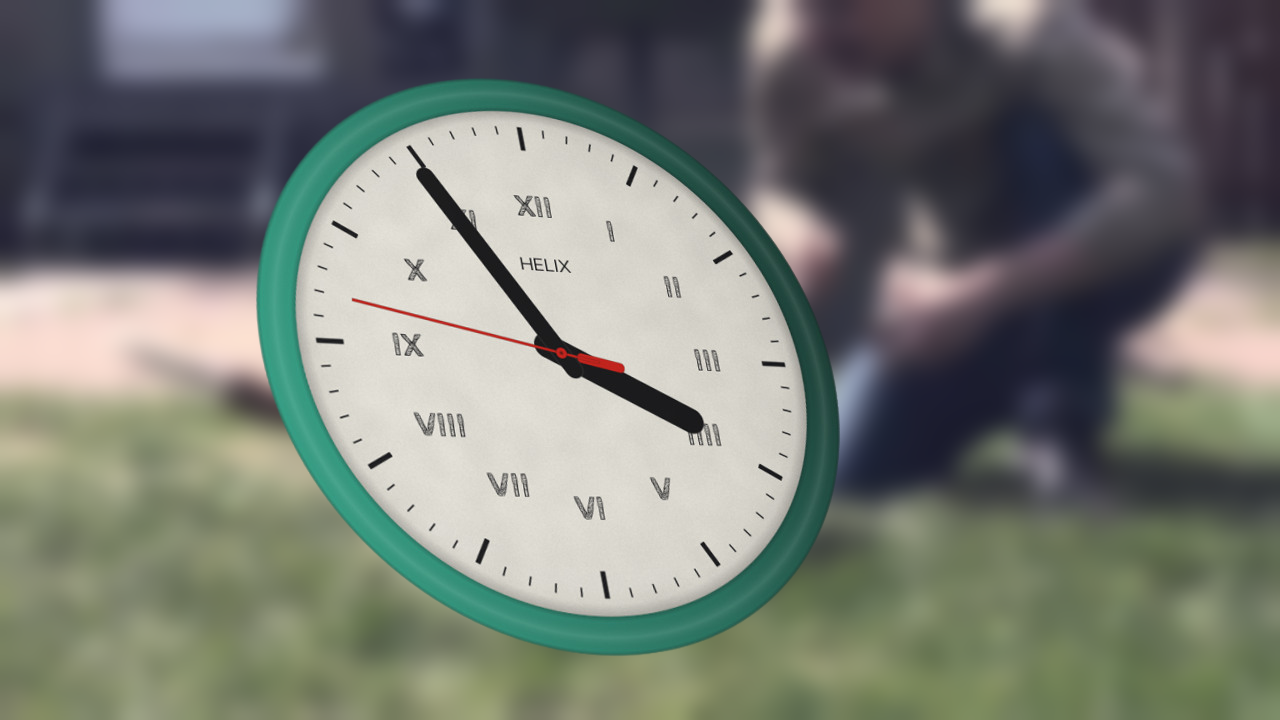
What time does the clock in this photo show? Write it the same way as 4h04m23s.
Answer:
3h54m47s
